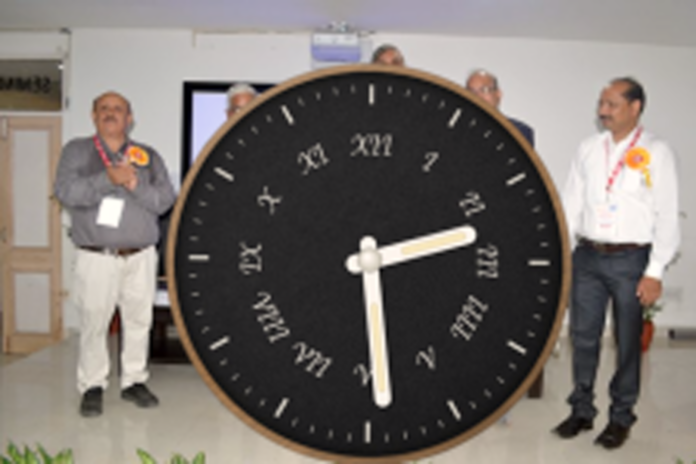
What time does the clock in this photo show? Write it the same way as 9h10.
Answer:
2h29
